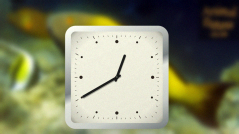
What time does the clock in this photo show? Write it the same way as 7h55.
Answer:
12h40
